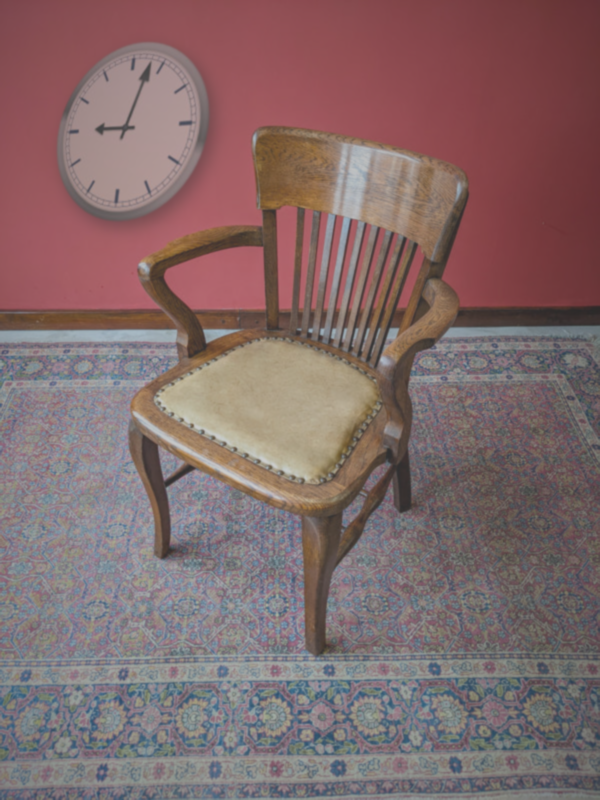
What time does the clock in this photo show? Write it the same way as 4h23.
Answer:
9h03
